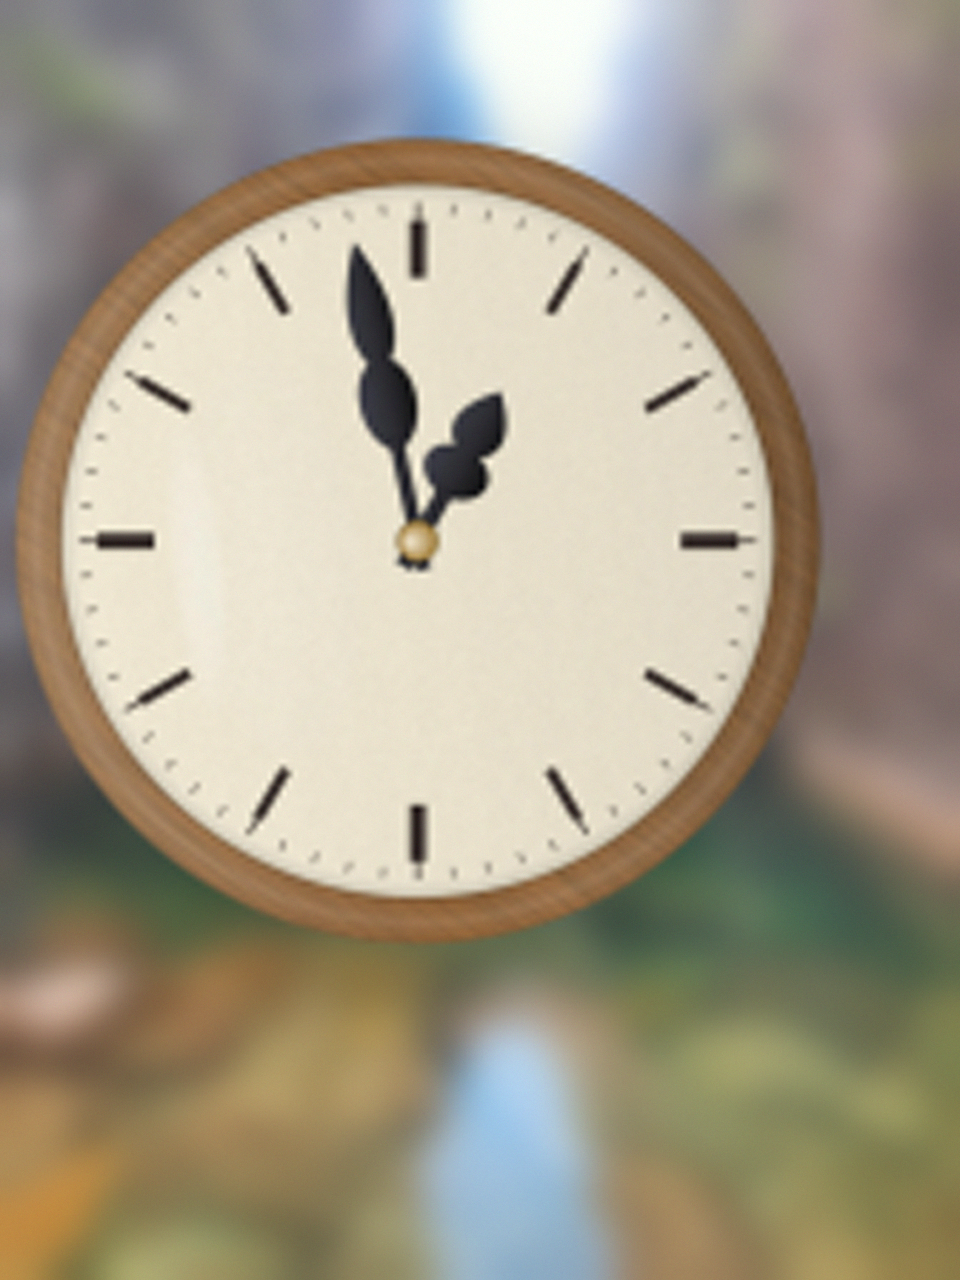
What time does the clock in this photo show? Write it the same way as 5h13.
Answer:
12h58
